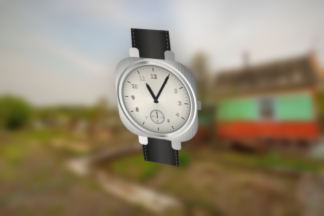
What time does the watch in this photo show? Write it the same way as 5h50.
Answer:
11h05
